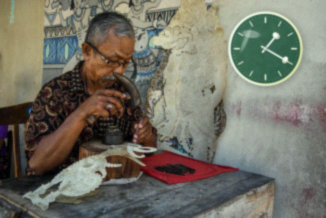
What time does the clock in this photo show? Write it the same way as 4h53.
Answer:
1h20
